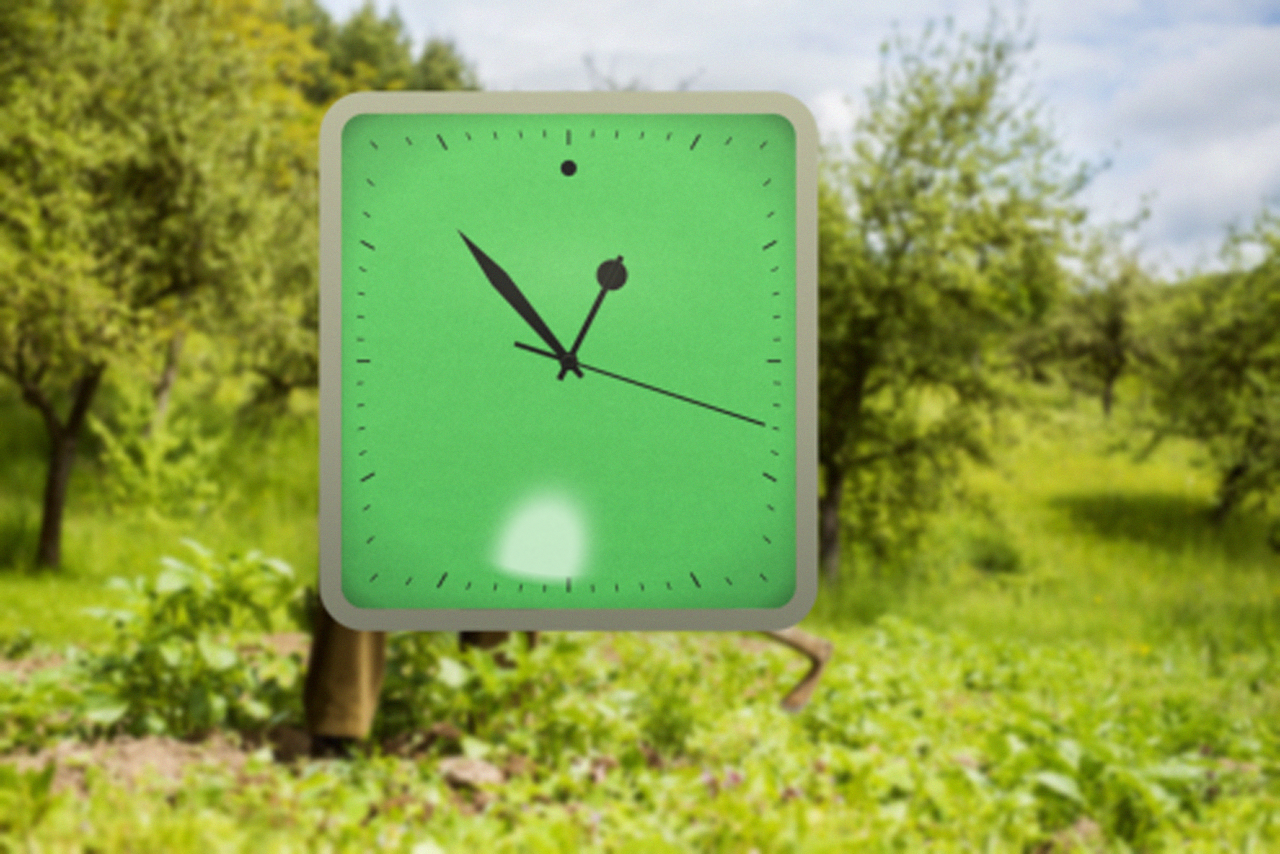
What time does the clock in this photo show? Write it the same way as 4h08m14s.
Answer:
12h53m18s
